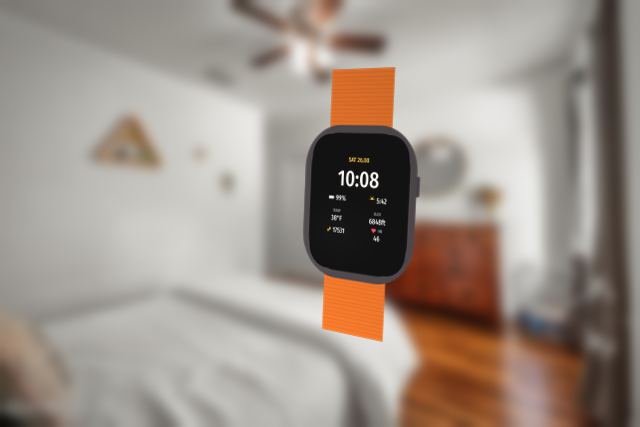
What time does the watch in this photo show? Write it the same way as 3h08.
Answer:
10h08
